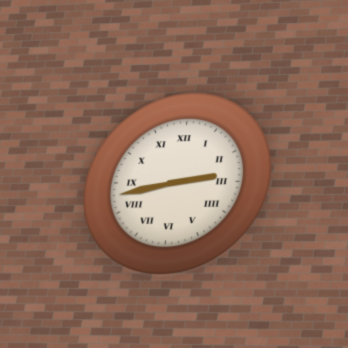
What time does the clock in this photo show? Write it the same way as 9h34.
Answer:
2h43
